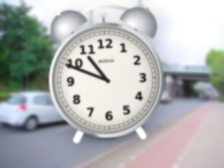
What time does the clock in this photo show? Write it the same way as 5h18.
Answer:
10h49
